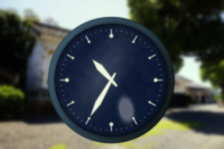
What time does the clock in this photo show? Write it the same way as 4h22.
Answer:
10h35
